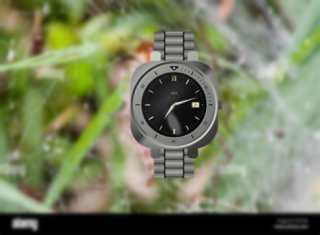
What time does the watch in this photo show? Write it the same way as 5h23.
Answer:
7h12
